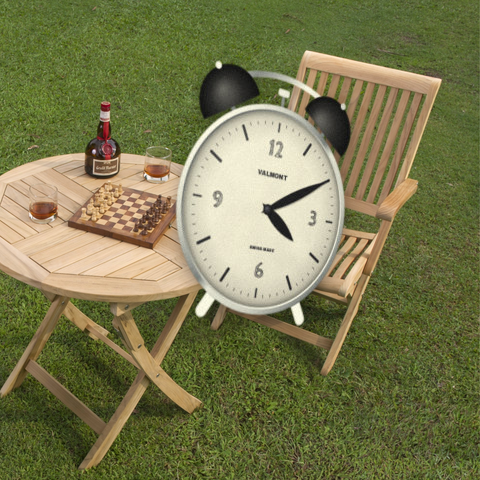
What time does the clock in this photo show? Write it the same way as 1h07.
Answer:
4h10
